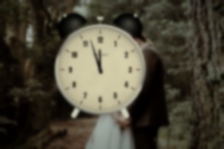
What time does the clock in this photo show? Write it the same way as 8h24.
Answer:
11h57
